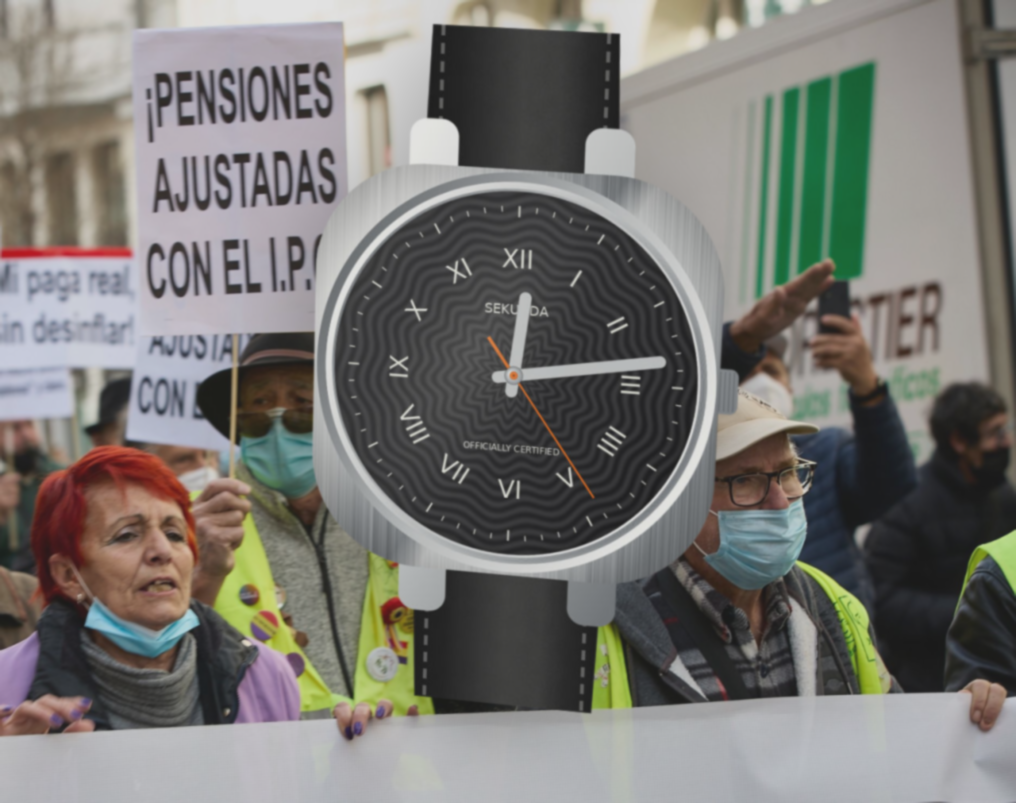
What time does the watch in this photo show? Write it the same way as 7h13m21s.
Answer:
12h13m24s
